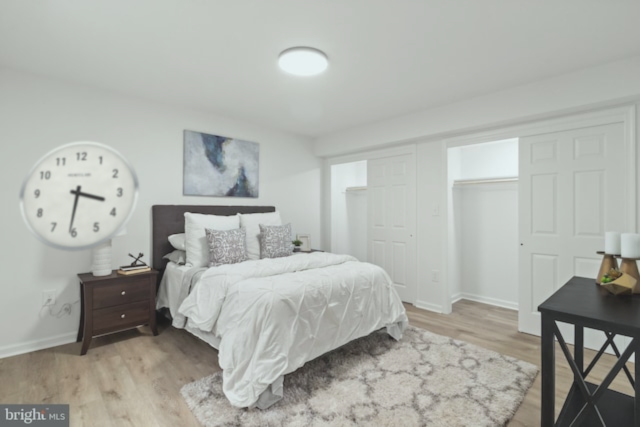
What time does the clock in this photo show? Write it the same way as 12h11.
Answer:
3h31
